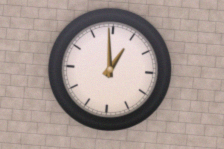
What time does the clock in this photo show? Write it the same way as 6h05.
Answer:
12h59
